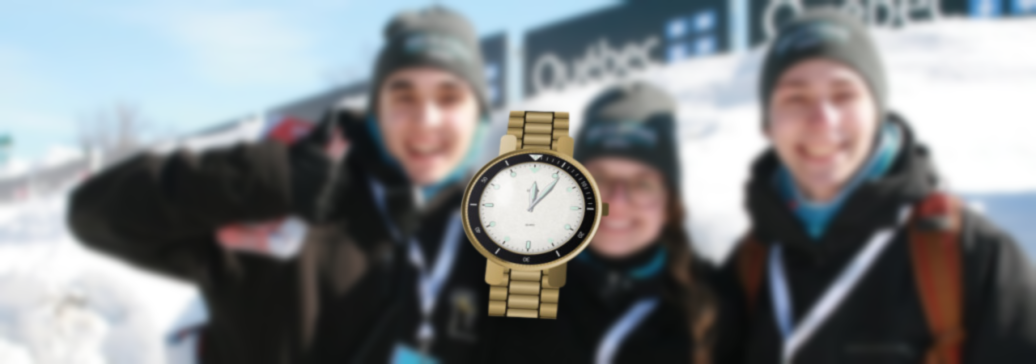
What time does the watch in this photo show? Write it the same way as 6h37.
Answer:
12h06
